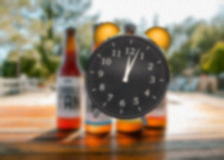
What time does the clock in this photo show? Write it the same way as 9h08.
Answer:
12h03
